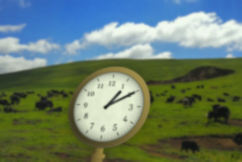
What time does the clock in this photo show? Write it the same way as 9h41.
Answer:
1h10
